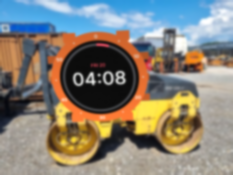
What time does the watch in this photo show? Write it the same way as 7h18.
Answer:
4h08
